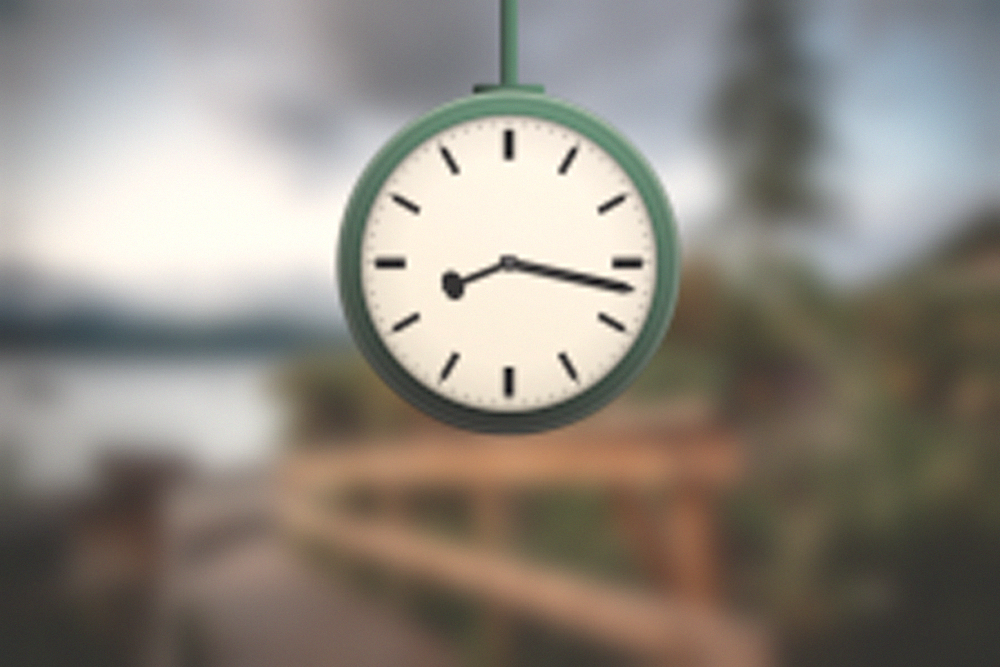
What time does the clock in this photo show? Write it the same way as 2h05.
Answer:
8h17
